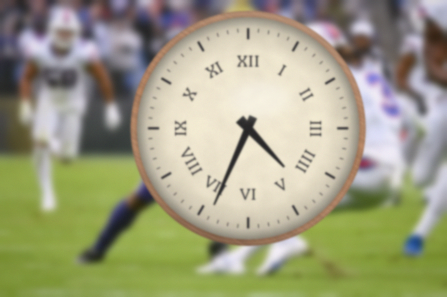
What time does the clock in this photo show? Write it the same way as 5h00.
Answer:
4h34
